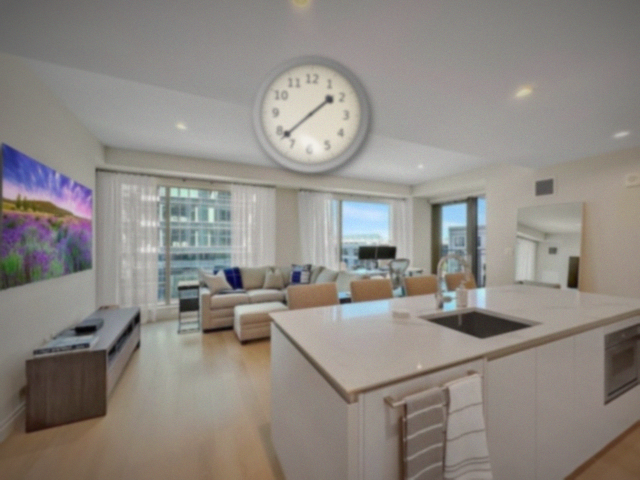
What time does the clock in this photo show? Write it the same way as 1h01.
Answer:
1h38
